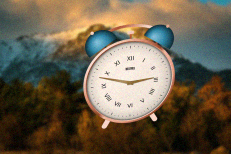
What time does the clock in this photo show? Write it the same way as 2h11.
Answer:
2h48
